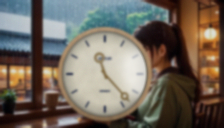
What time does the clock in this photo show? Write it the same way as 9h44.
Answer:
11h23
